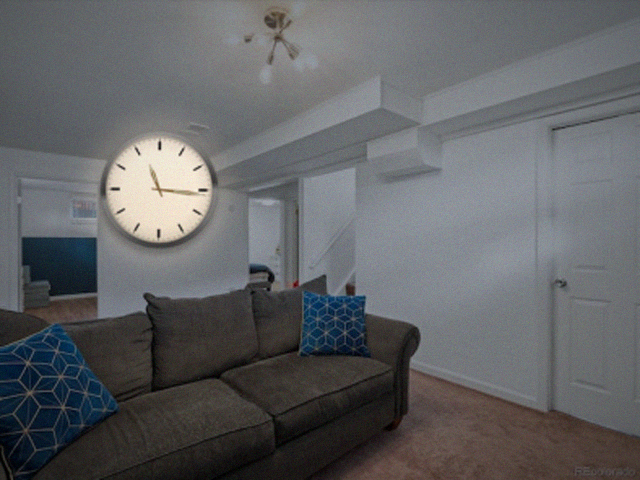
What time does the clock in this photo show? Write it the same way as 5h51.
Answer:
11h16
